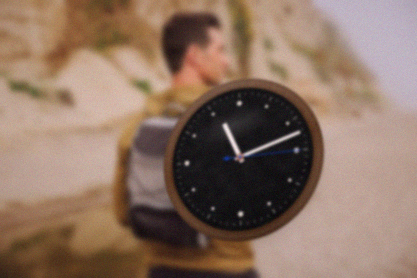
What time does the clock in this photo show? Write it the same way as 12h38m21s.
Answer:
11h12m15s
